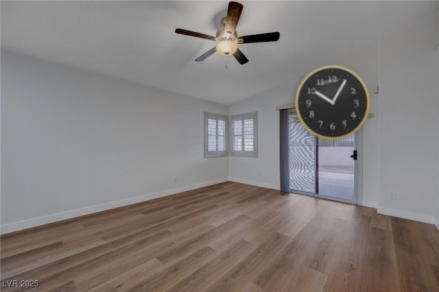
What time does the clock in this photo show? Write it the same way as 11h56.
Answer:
10h05
